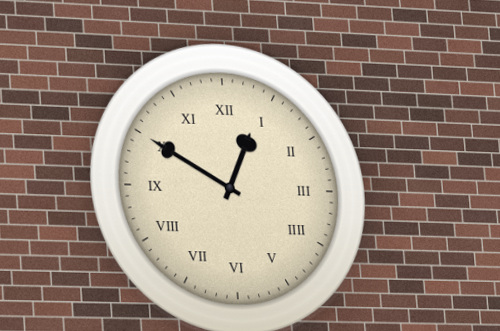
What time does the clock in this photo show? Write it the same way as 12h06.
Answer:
12h50
